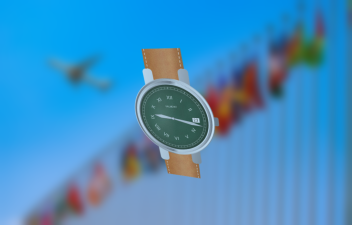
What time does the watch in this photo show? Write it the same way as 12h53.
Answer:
9h17
